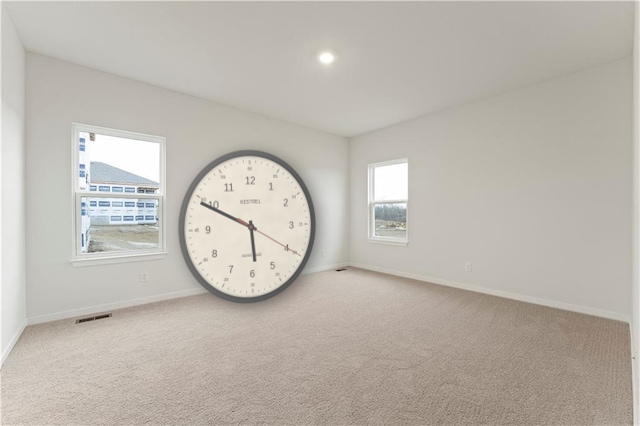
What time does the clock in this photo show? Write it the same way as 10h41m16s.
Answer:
5h49m20s
